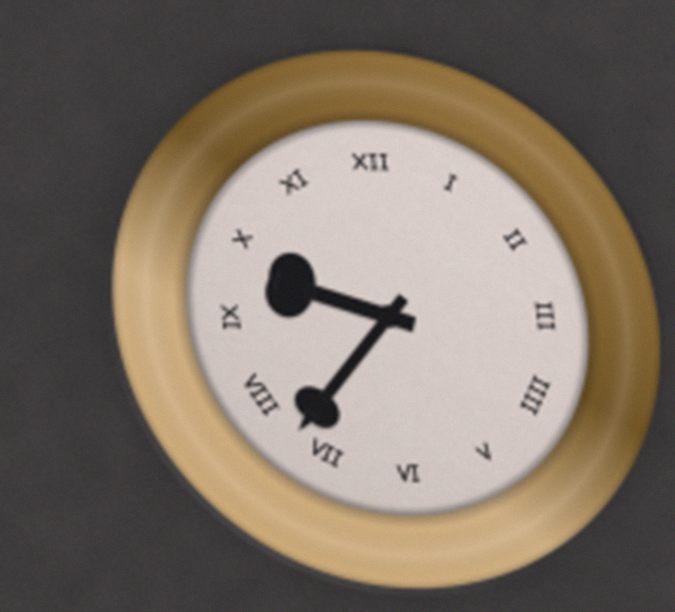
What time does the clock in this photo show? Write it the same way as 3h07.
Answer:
9h37
